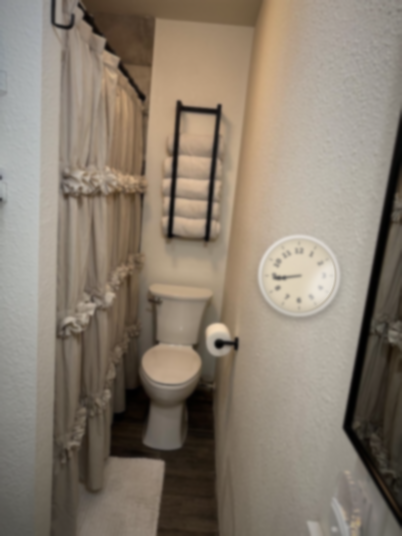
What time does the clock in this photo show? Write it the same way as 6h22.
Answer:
8h44
